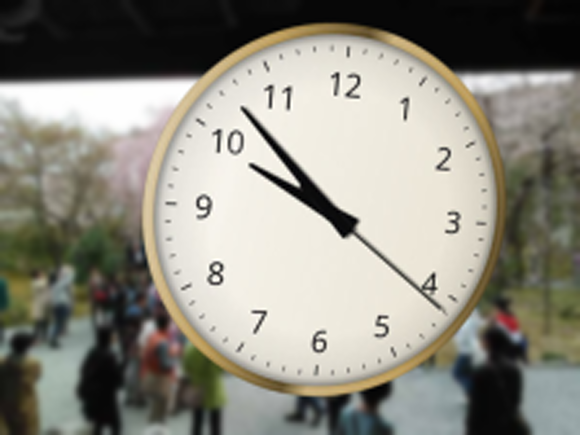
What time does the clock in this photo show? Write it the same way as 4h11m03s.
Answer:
9h52m21s
